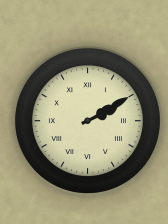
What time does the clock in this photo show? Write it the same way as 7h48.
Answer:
2h10
